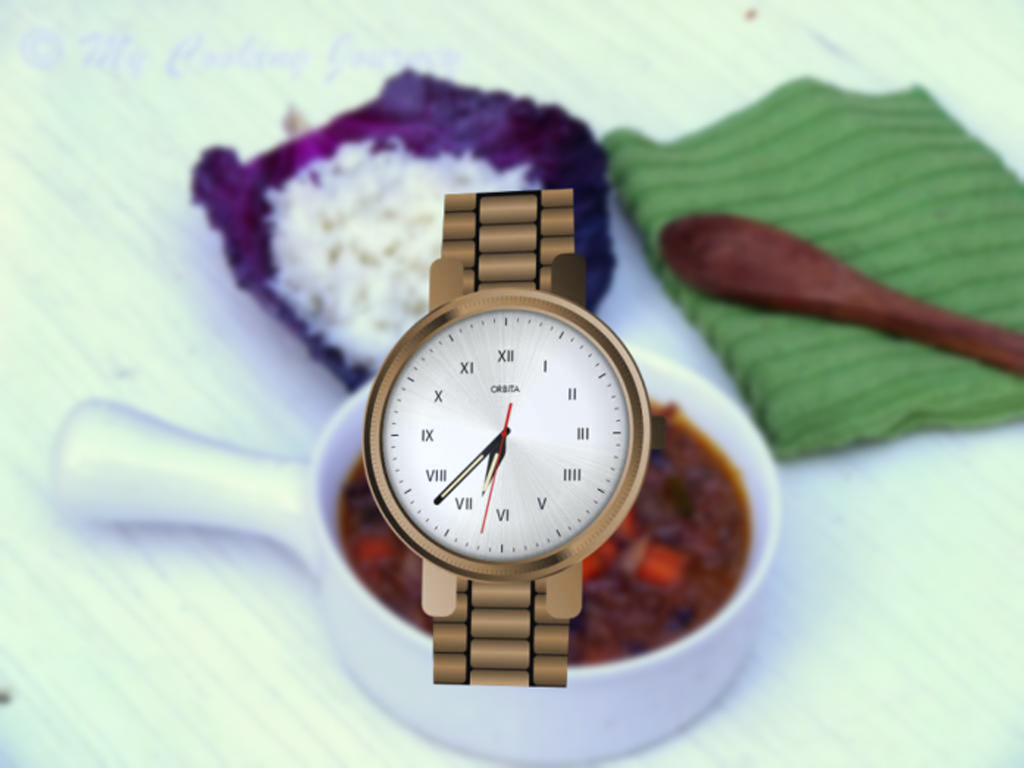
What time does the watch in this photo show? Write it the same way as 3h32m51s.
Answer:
6h37m32s
